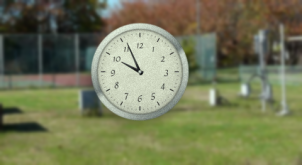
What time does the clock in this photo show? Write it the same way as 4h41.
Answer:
9h56
